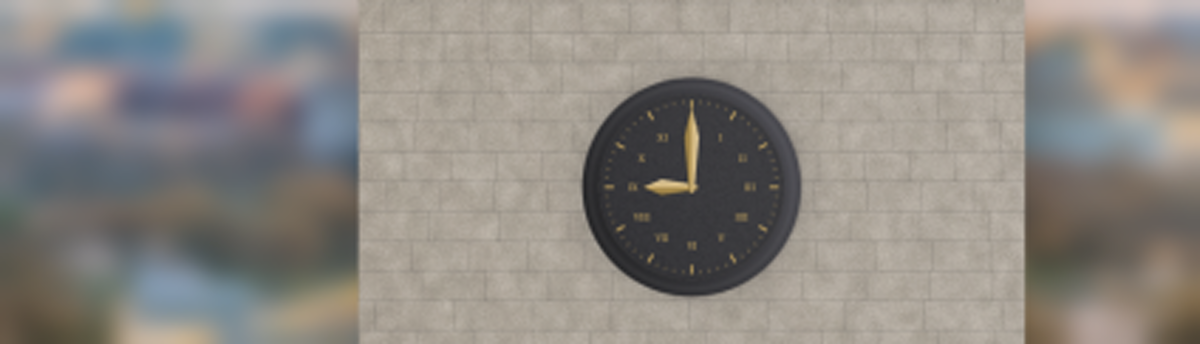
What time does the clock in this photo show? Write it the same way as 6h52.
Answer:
9h00
